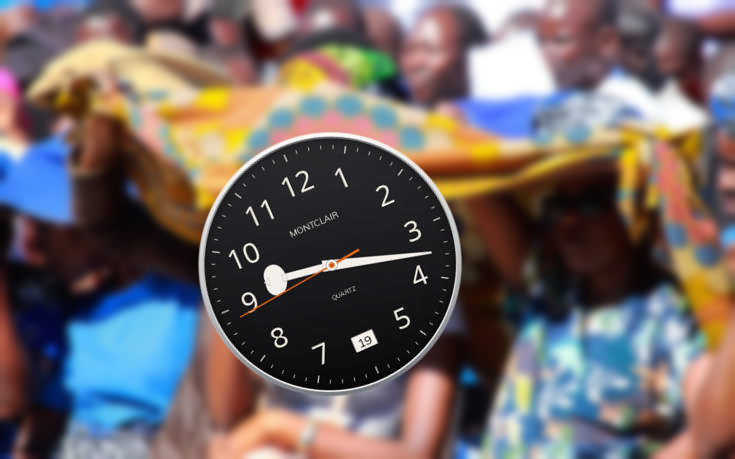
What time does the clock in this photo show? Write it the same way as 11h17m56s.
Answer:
9h17m44s
